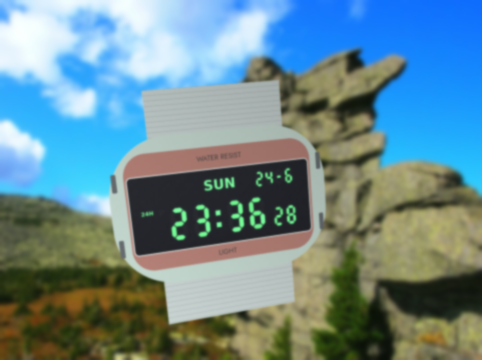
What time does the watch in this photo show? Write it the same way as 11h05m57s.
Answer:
23h36m28s
